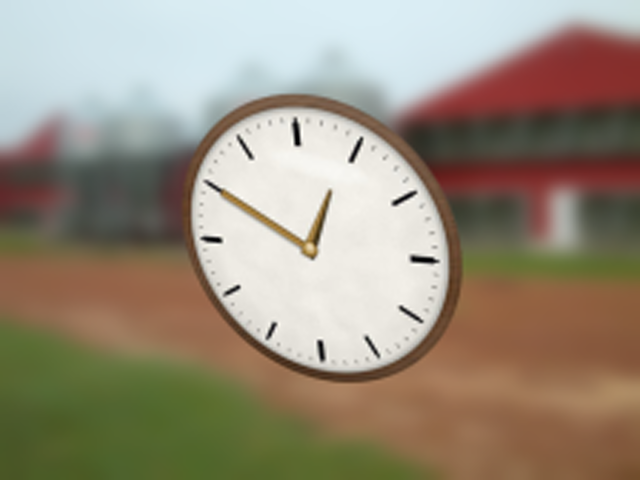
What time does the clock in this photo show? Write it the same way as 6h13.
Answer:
12h50
